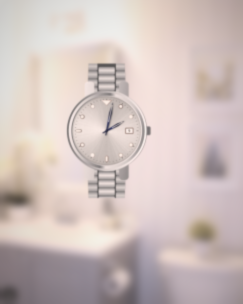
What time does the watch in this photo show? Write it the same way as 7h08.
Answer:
2h02
